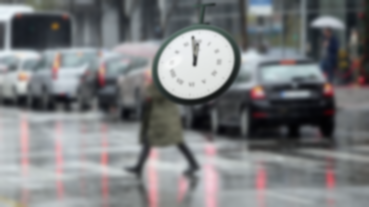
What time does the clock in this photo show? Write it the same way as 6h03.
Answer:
11h58
